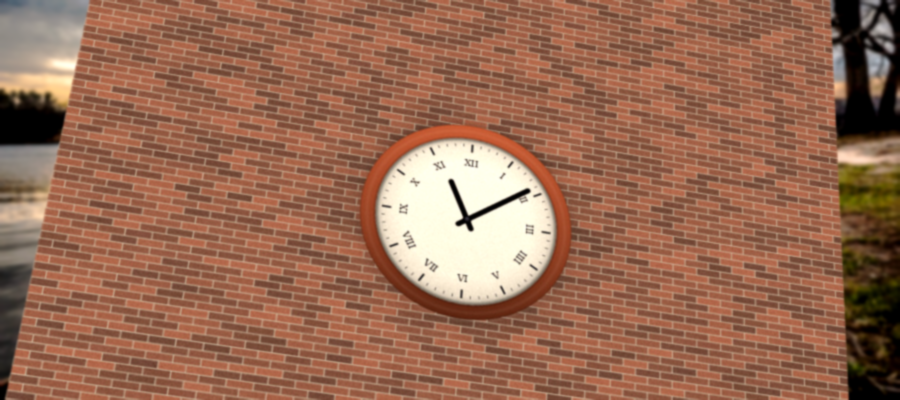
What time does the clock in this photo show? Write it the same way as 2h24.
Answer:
11h09
